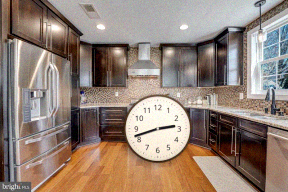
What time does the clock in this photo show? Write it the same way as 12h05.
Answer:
2h42
